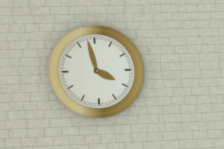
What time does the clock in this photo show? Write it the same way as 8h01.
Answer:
3h58
